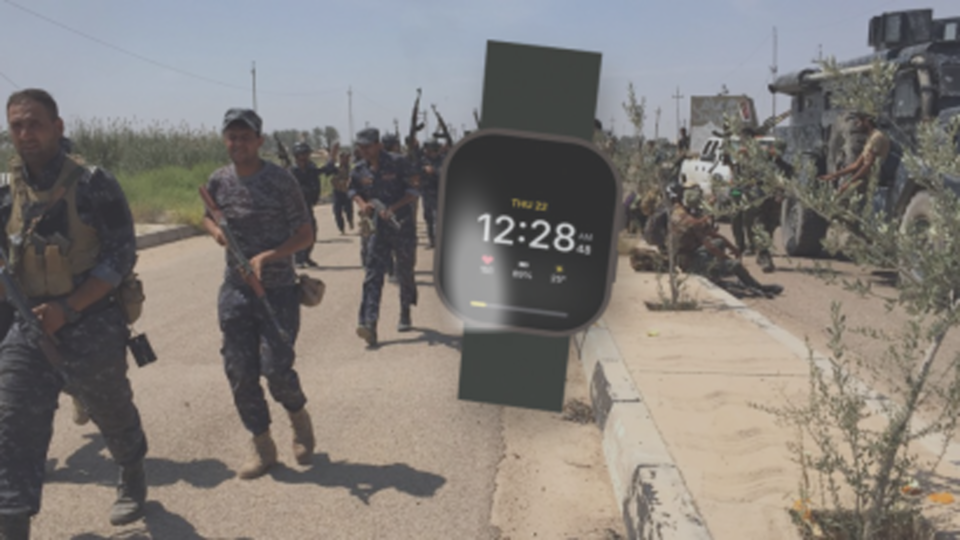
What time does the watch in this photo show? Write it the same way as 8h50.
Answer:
12h28
